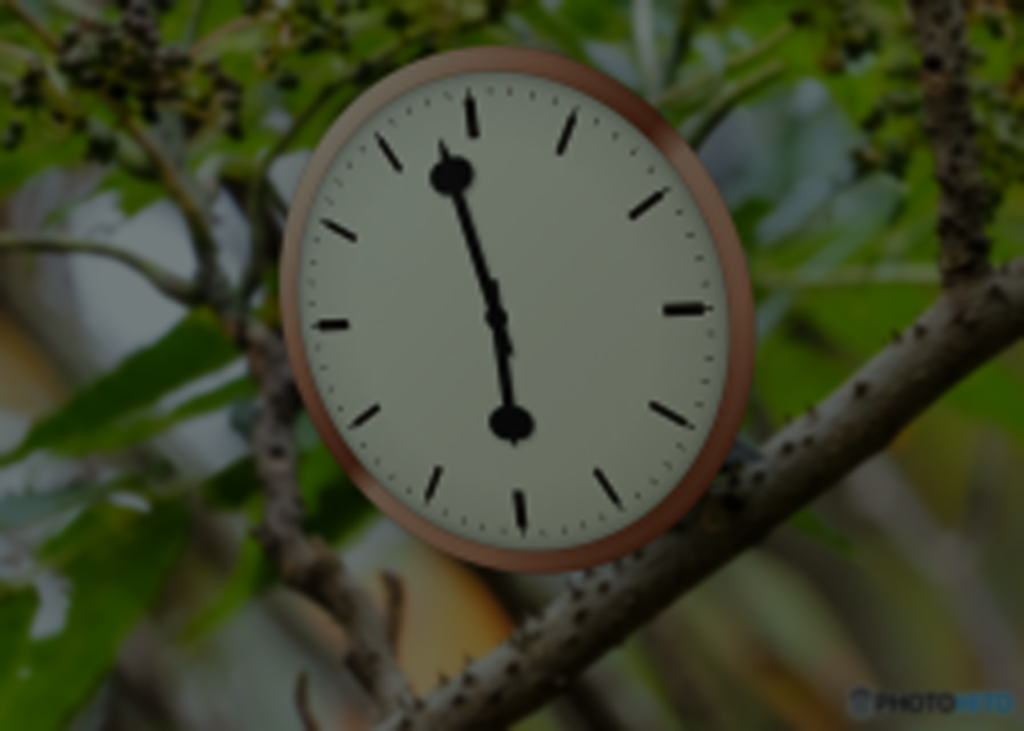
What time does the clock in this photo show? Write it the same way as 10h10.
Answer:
5h58
